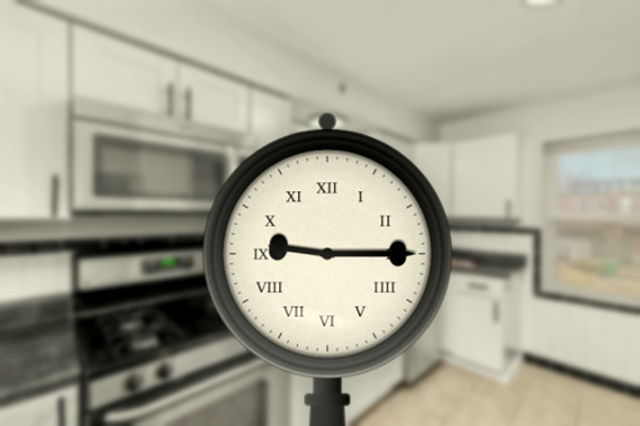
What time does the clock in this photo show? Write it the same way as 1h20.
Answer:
9h15
